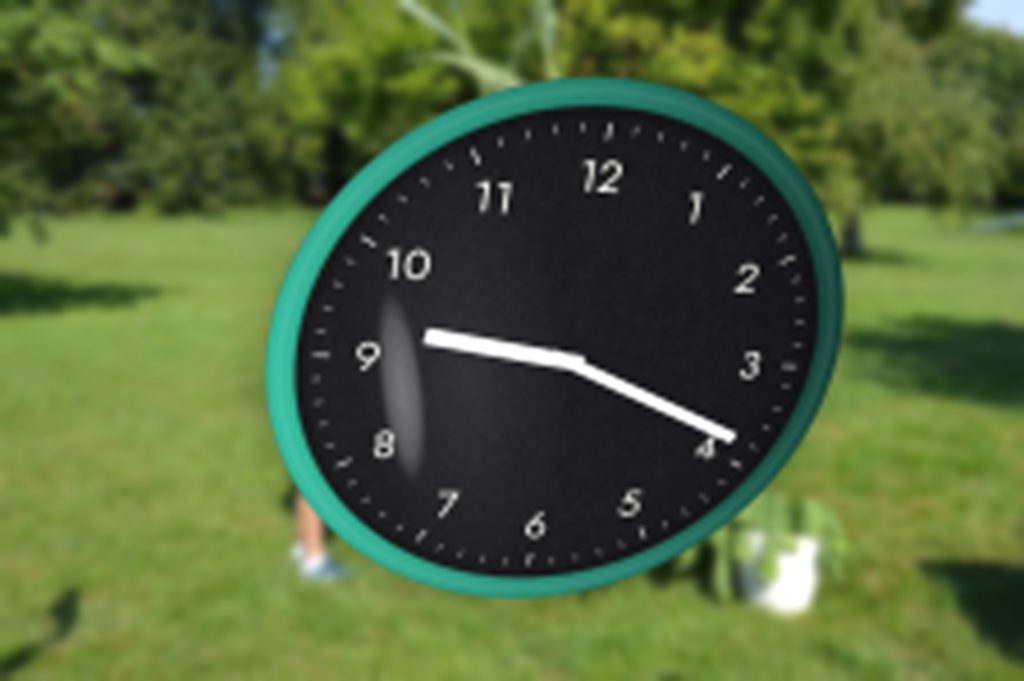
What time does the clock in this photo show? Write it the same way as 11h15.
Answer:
9h19
